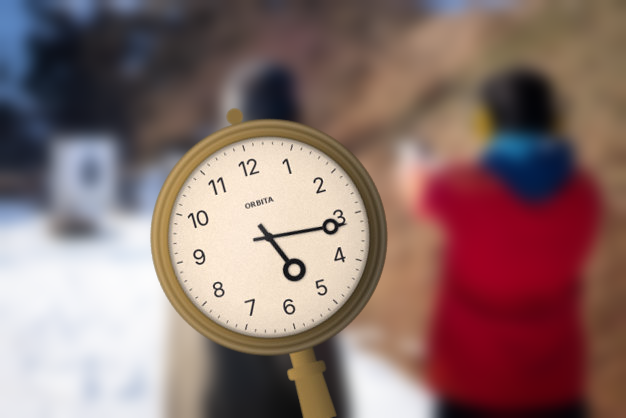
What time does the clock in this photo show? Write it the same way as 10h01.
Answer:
5h16
